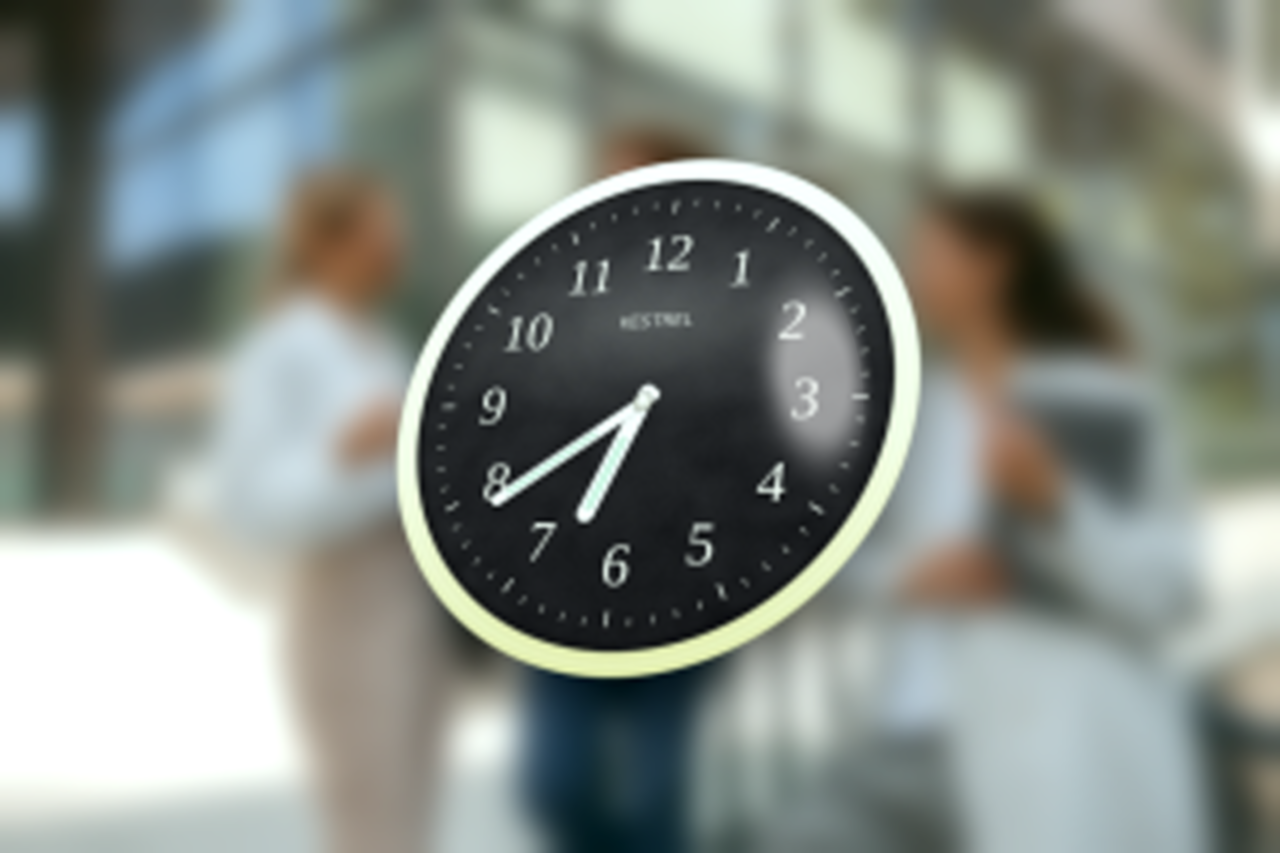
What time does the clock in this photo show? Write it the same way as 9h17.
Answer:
6h39
